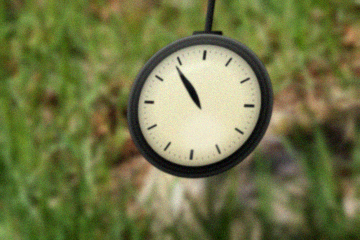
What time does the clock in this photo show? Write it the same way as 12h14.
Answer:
10h54
